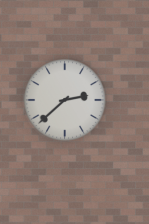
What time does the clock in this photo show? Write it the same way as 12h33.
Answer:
2h38
